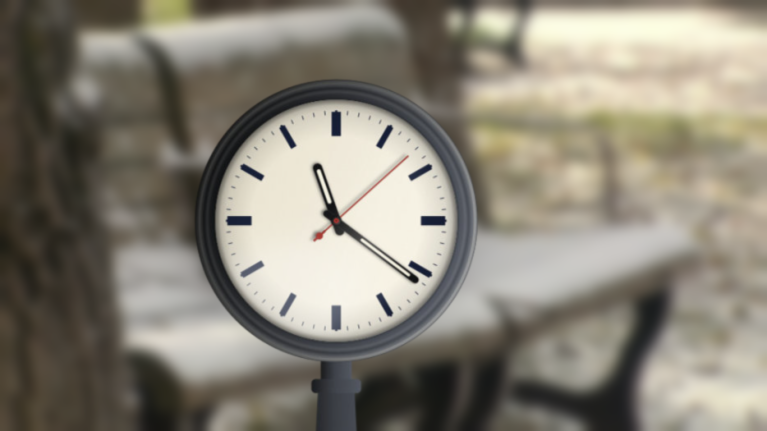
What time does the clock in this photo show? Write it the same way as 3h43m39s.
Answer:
11h21m08s
